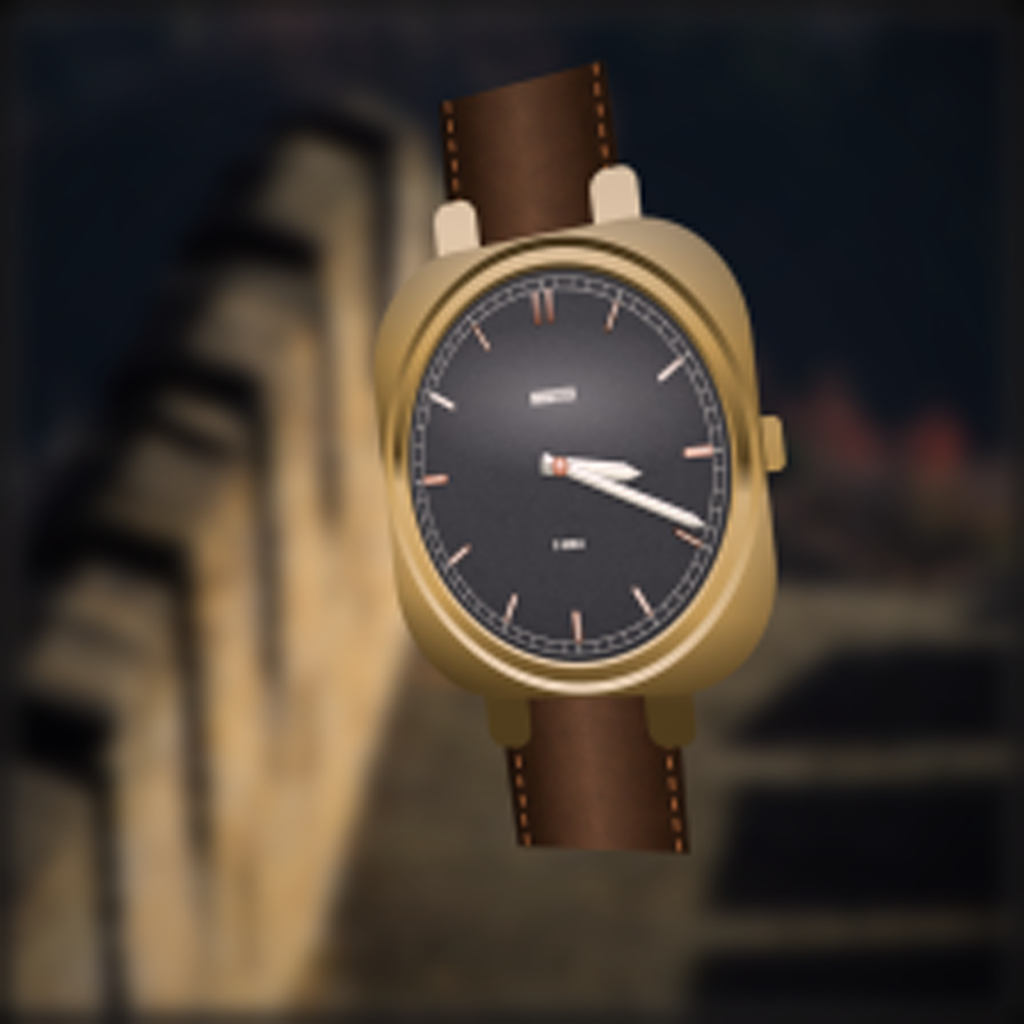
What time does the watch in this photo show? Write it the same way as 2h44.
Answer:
3h19
